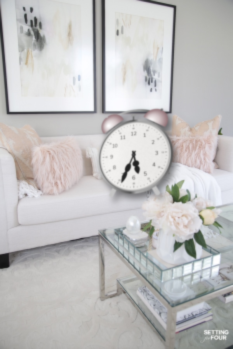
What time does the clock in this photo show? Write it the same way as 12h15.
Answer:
5h34
